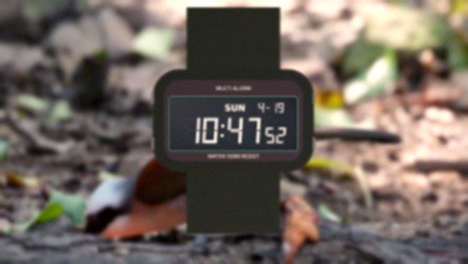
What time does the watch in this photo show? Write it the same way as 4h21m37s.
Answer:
10h47m52s
